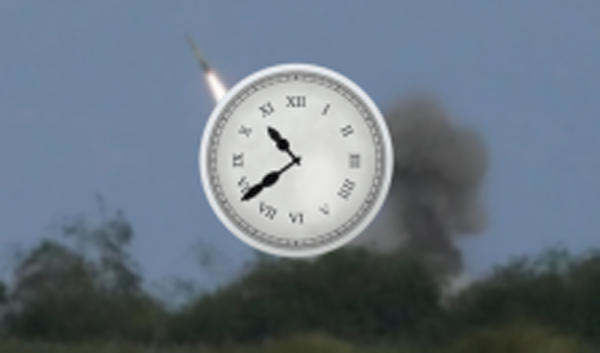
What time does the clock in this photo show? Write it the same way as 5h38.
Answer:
10h39
